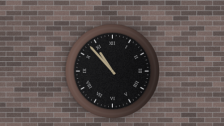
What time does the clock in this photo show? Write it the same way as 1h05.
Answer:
10h53
